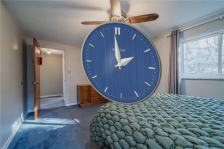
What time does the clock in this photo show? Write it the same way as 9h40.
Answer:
1h59
